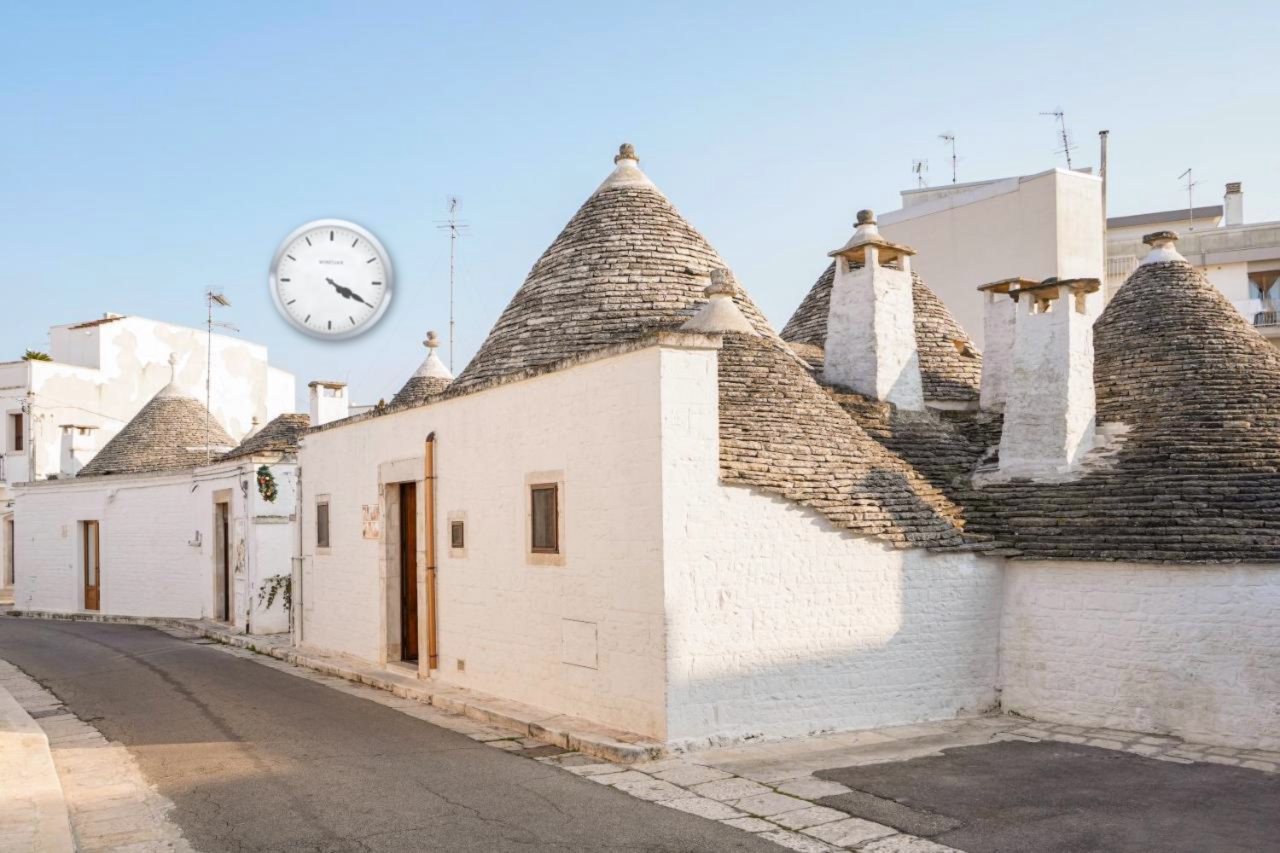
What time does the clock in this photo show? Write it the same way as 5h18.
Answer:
4h20
